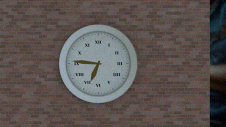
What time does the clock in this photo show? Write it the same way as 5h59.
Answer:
6h46
